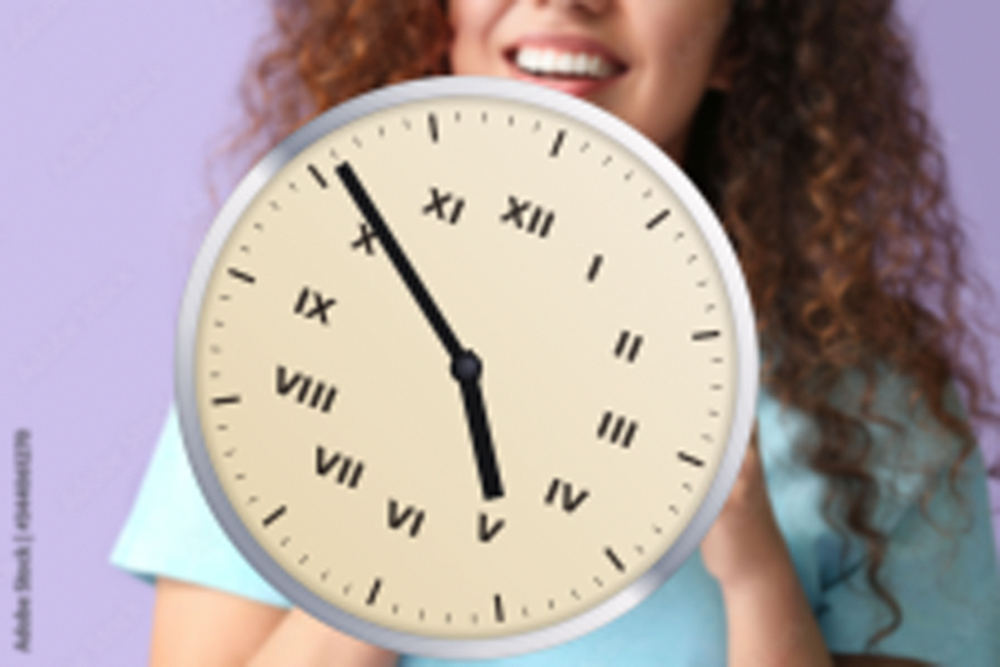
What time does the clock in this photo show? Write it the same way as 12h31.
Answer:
4h51
